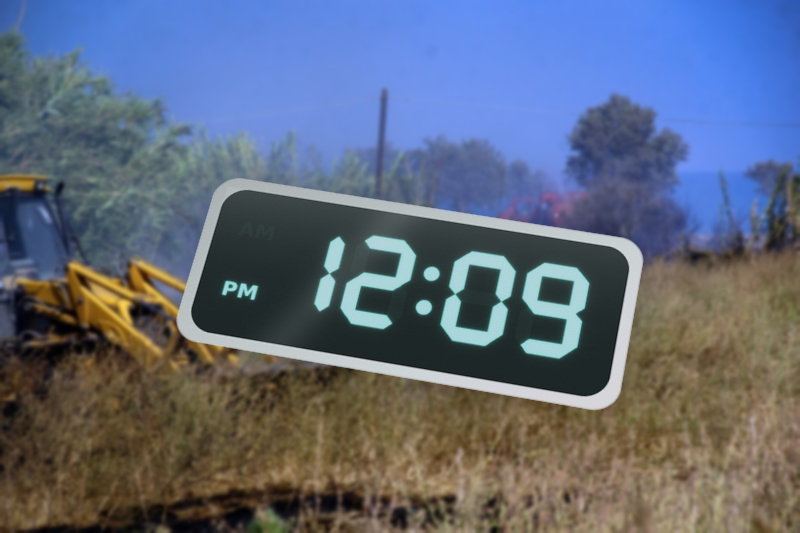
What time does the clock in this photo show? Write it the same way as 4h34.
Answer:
12h09
